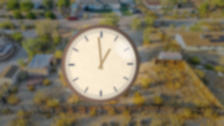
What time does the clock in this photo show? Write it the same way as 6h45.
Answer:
12h59
